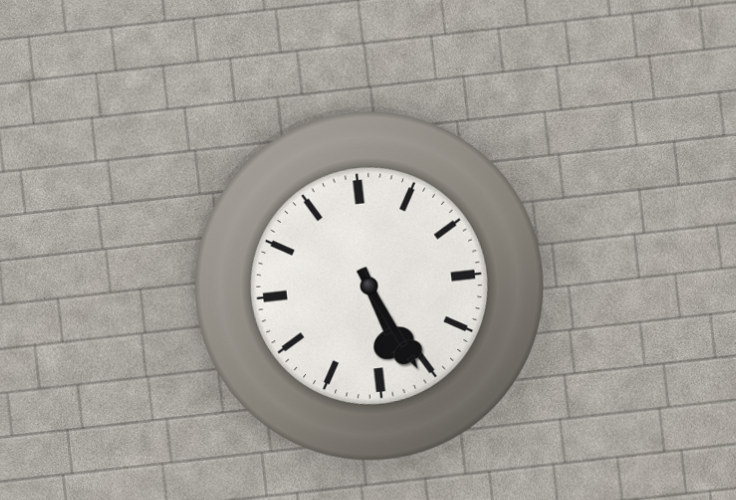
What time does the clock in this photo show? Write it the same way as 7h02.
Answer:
5h26
